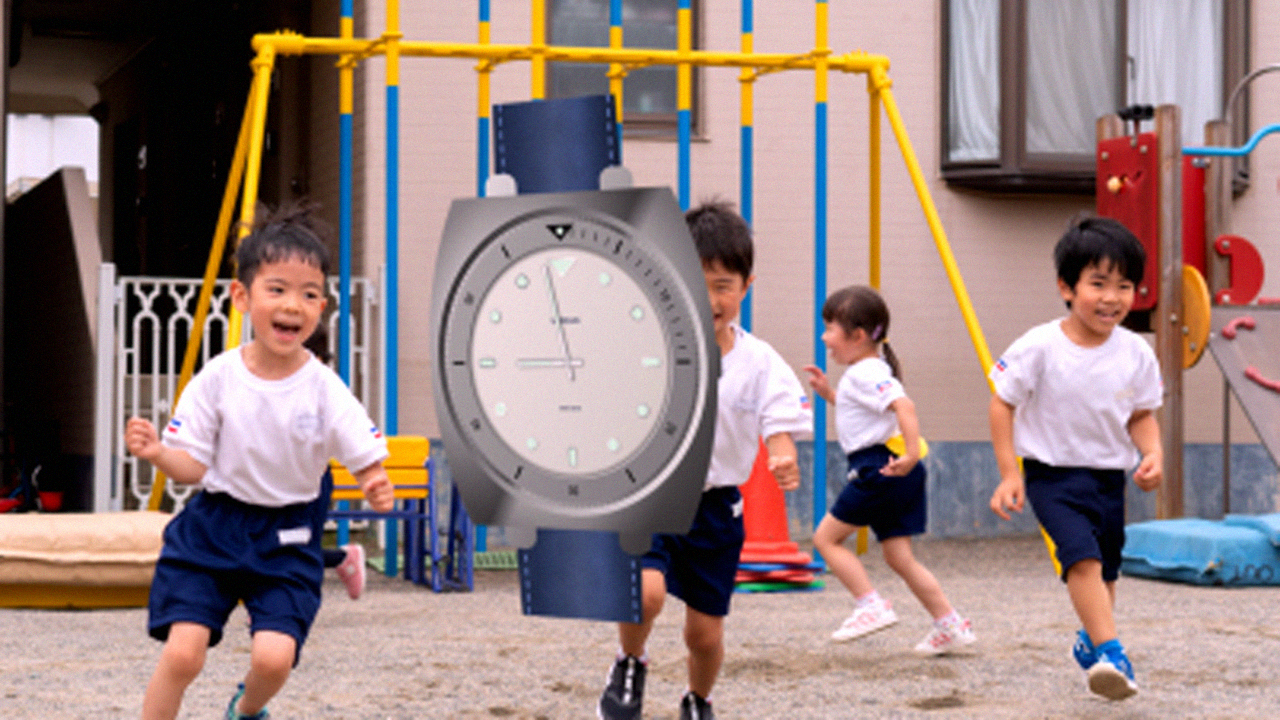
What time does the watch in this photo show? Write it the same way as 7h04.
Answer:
8h58
